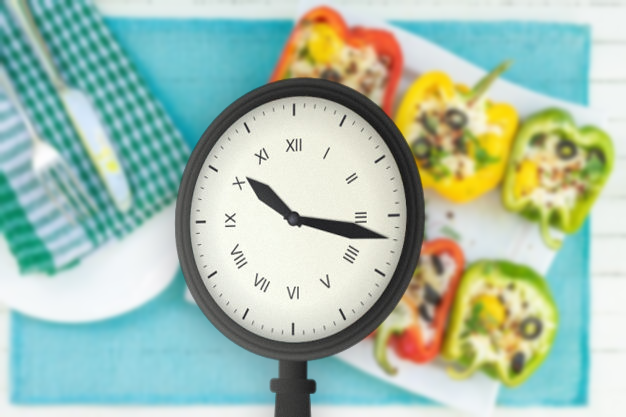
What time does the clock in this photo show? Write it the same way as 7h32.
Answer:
10h17
